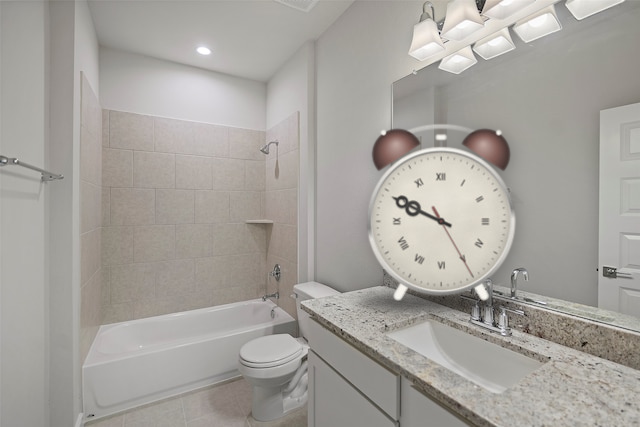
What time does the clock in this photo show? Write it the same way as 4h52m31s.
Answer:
9h49m25s
